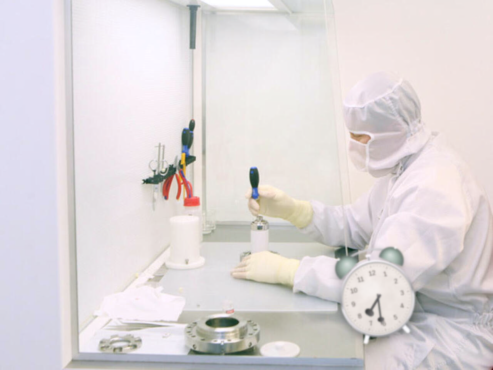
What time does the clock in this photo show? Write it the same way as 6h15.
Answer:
7h31
